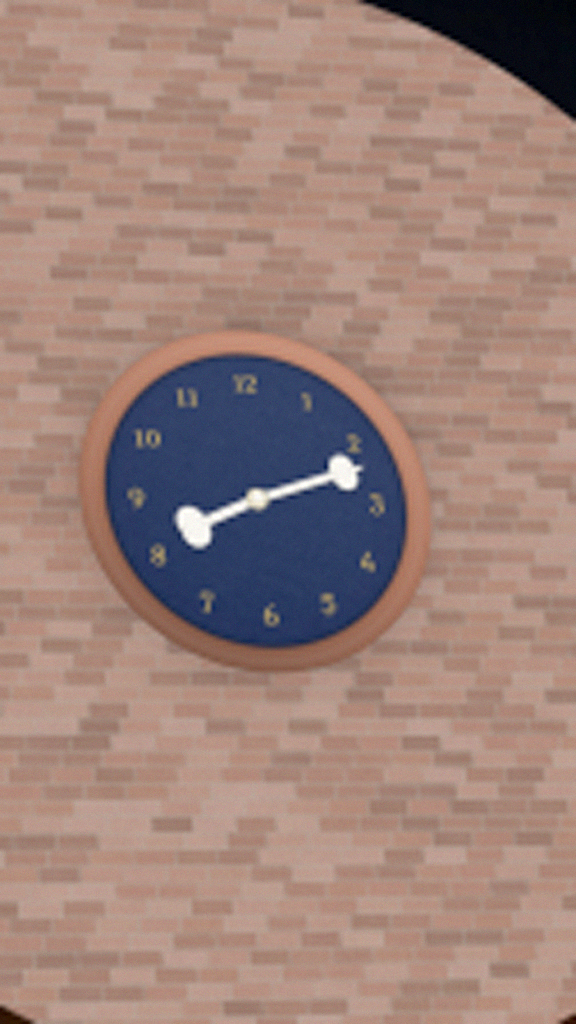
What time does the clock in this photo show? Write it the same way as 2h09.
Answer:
8h12
